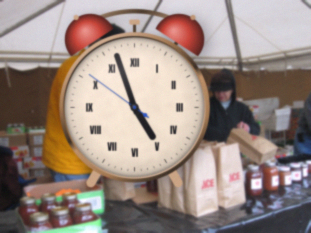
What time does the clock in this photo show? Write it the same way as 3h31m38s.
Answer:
4h56m51s
